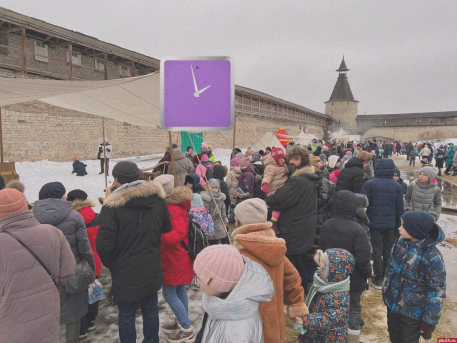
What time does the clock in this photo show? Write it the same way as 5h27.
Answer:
1h58
